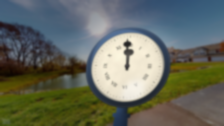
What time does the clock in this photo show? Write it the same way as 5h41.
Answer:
11h59
